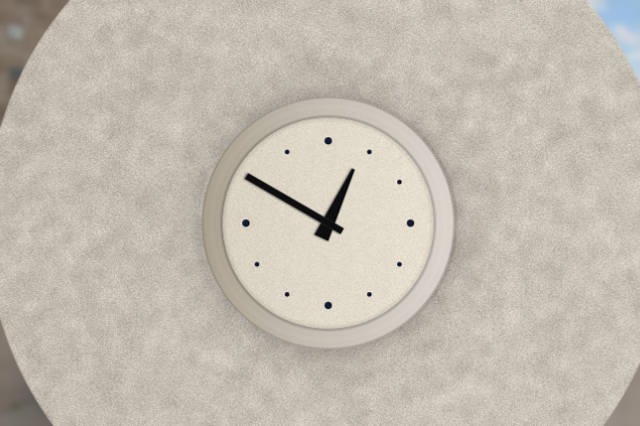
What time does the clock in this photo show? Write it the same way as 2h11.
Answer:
12h50
